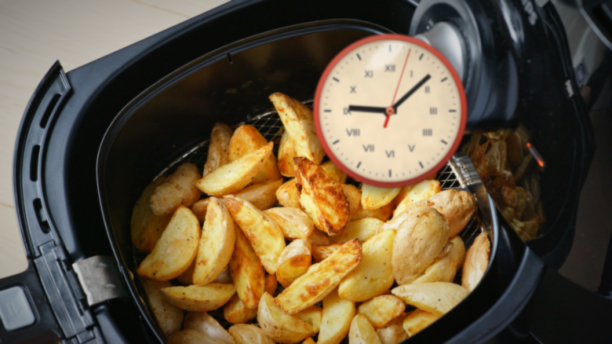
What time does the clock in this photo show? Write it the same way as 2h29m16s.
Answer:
9h08m03s
